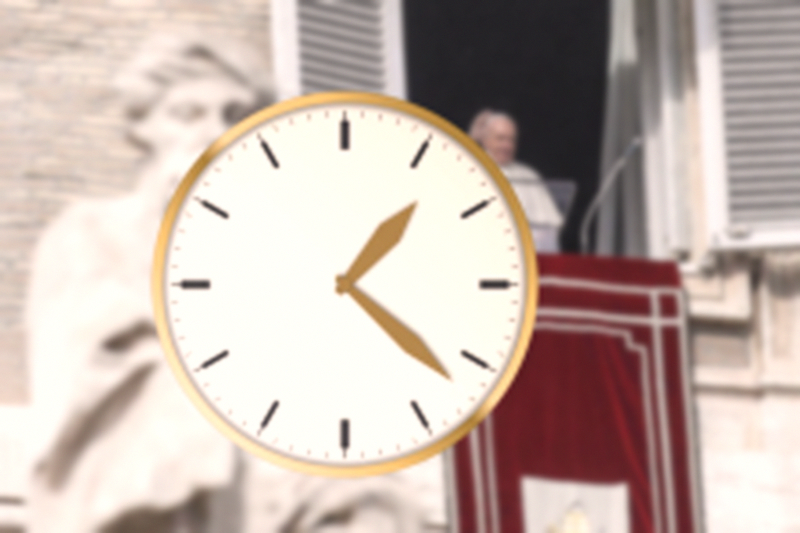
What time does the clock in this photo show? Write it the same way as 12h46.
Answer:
1h22
